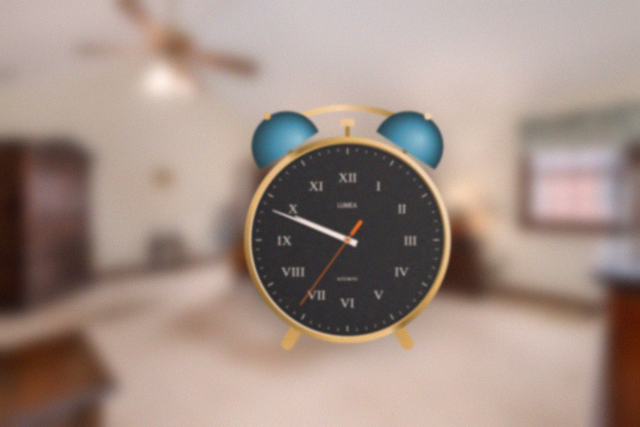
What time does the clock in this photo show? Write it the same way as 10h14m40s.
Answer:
9h48m36s
